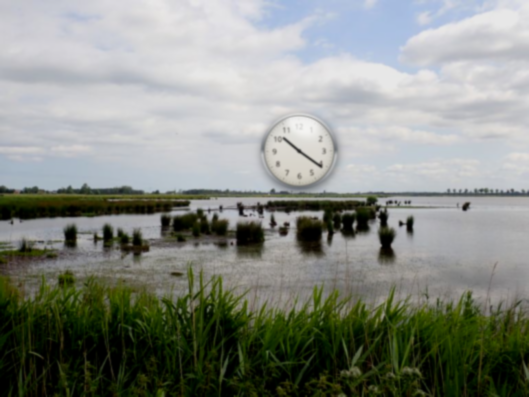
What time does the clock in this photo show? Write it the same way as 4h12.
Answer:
10h21
